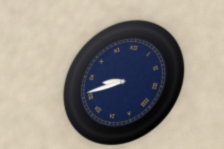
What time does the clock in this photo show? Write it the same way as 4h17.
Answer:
8h41
